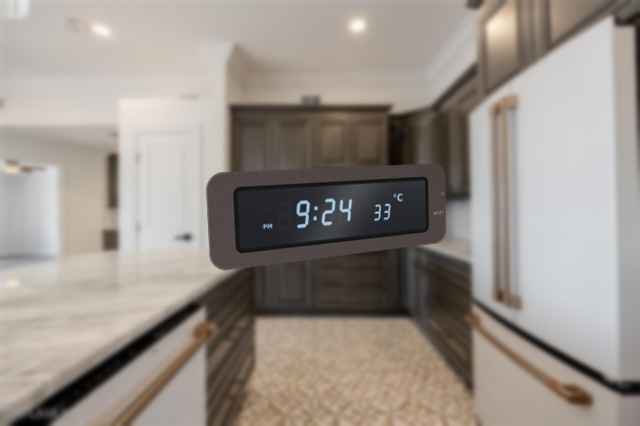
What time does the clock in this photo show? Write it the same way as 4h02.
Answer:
9h24
